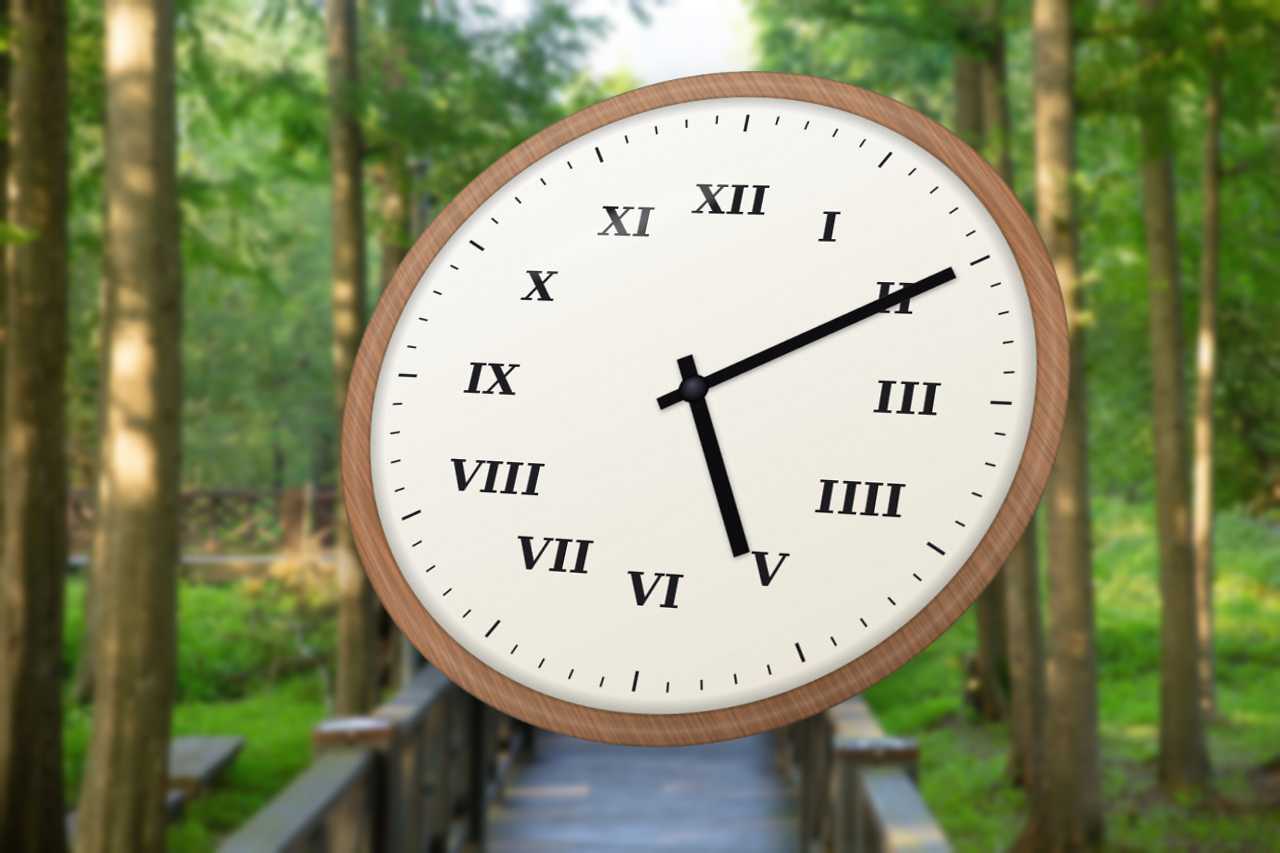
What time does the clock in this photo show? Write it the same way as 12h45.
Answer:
5h10
